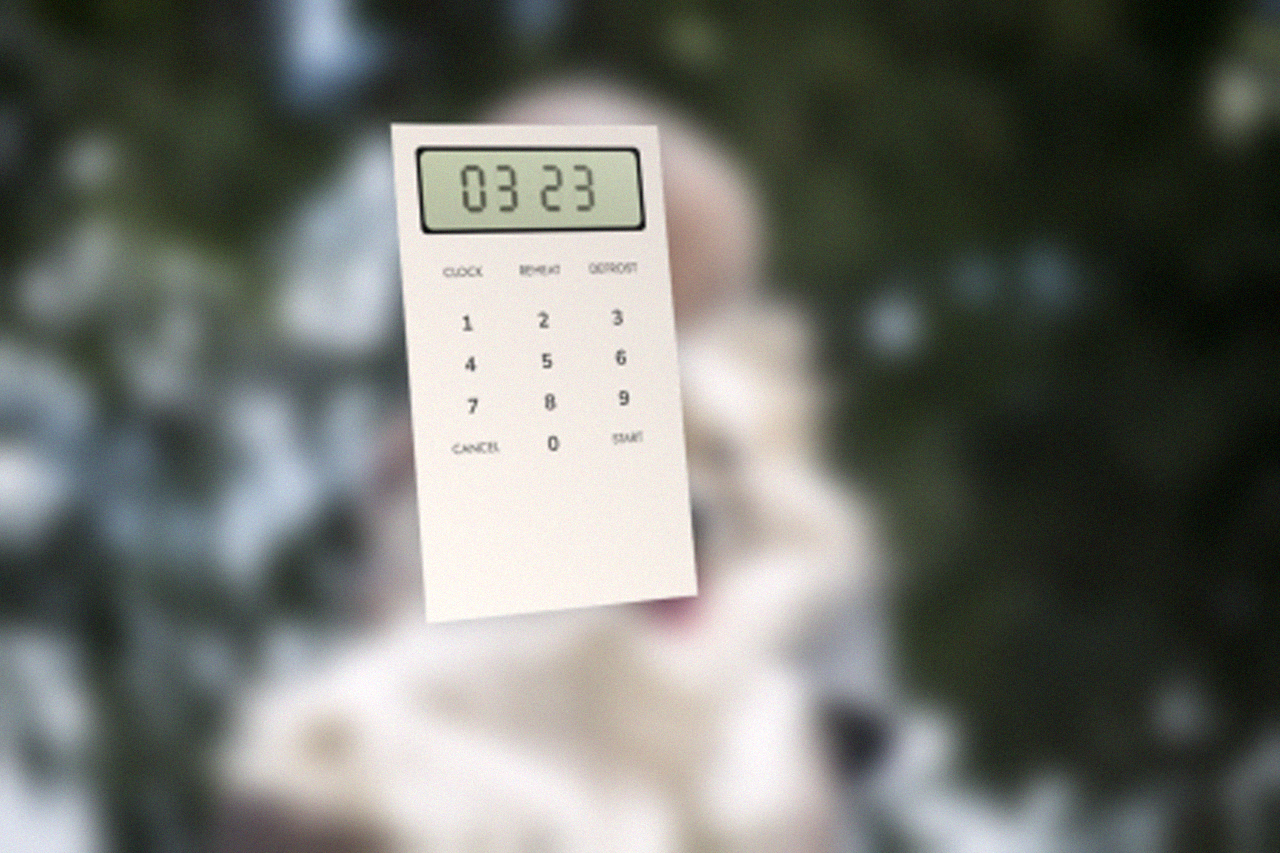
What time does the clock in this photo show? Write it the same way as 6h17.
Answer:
3h23
